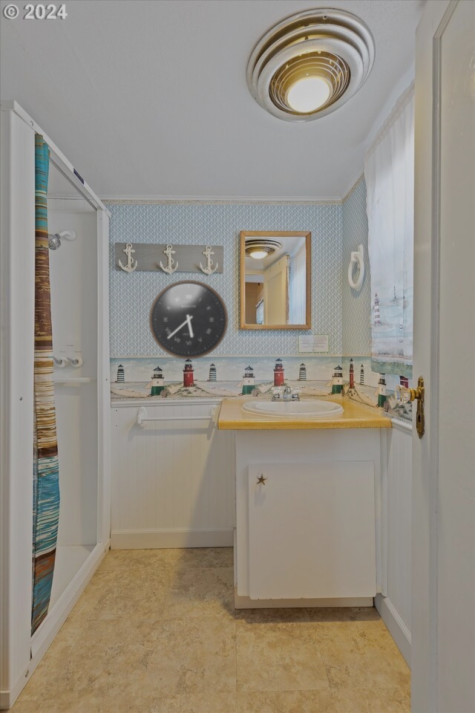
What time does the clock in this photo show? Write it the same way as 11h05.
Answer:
5h38
